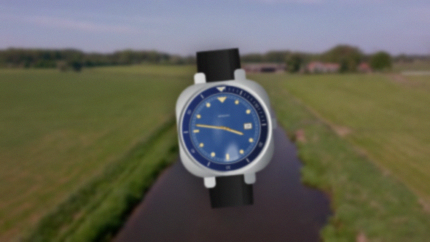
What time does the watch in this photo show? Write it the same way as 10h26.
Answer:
3h47
